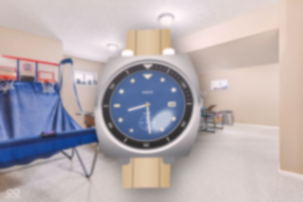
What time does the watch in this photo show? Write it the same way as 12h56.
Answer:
8h29
